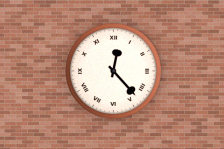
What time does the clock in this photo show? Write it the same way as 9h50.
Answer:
12h23
